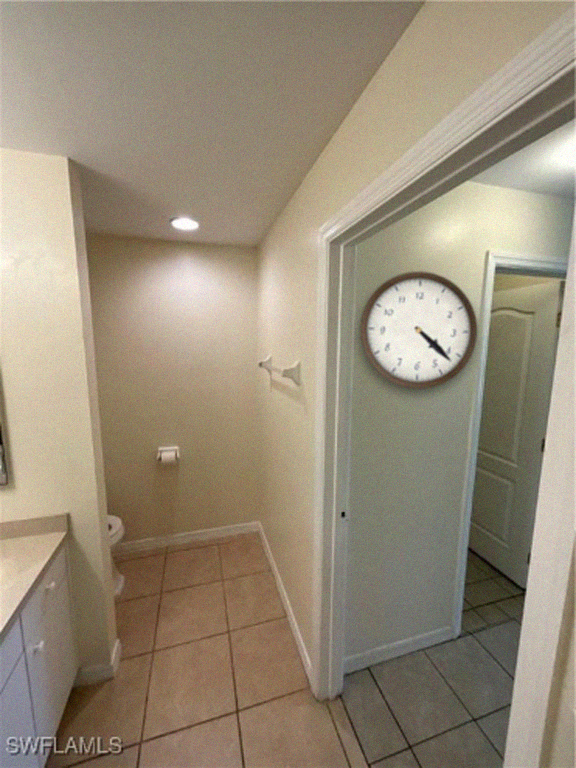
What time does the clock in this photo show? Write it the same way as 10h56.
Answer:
4h22
